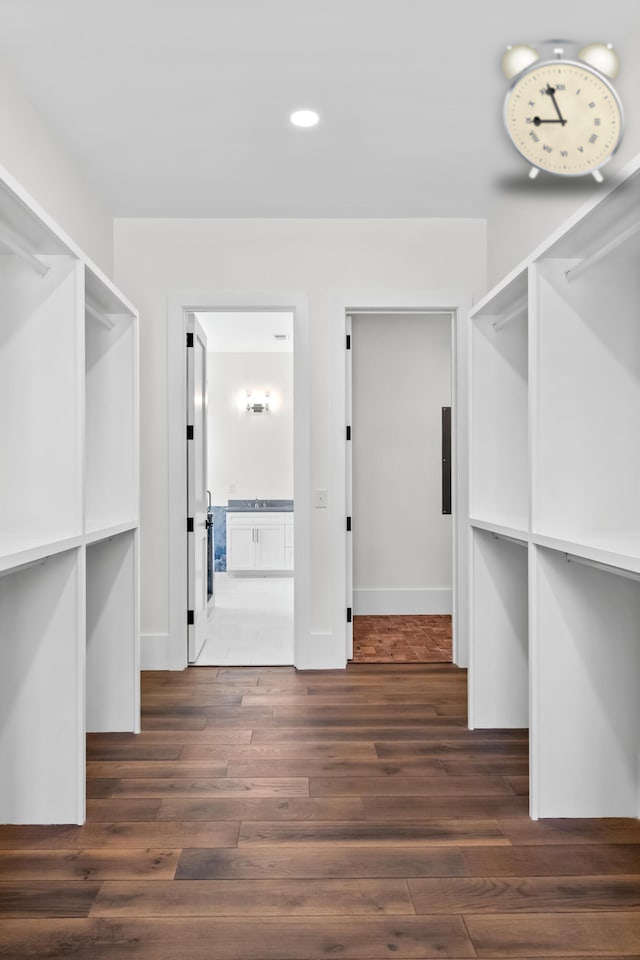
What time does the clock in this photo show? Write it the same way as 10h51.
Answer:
8h57
